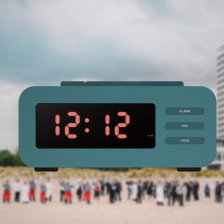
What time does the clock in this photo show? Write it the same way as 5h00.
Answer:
12h12
